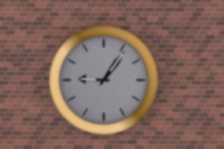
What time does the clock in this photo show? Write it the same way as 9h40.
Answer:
9h06
